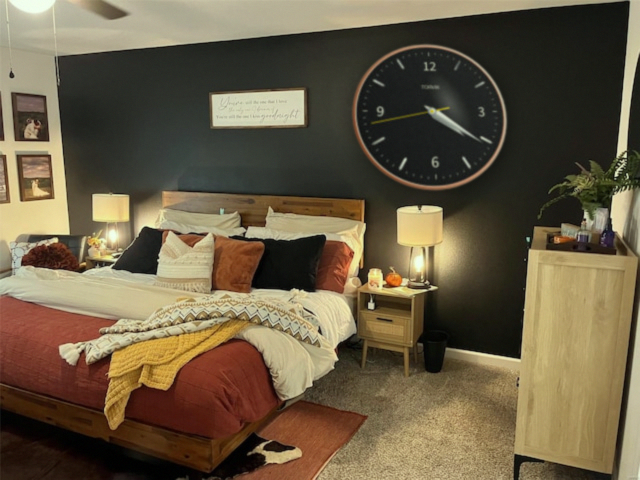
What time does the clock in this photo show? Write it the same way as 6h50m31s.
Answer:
4h20m43s
